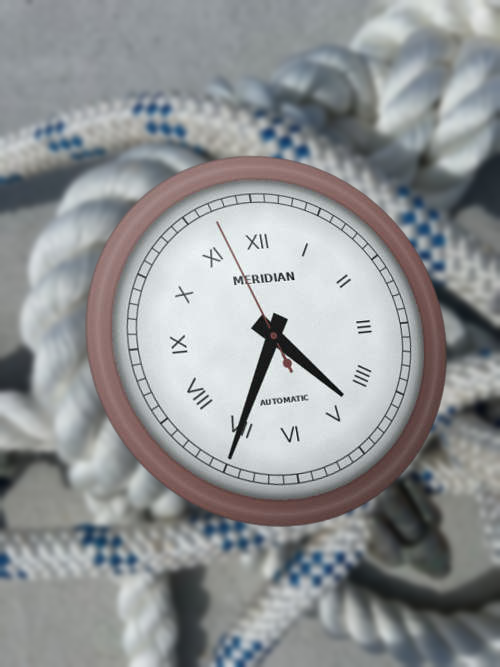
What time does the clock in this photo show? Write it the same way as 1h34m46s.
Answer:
4h34m57s
